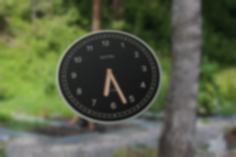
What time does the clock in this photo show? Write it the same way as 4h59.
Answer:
6h27
